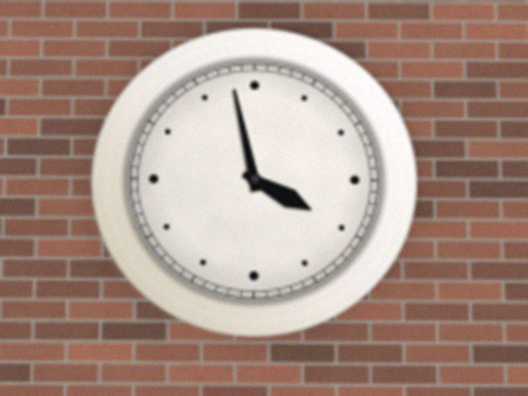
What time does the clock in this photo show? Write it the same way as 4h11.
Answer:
3h58
